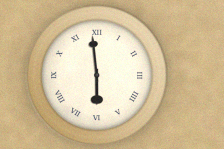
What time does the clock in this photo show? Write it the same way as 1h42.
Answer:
5h59
